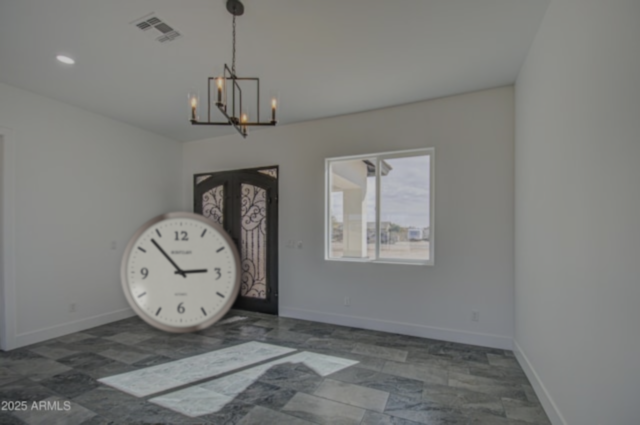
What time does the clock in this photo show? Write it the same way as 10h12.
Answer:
2h53
